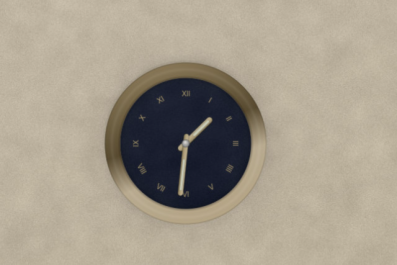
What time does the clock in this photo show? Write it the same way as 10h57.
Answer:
1h31
